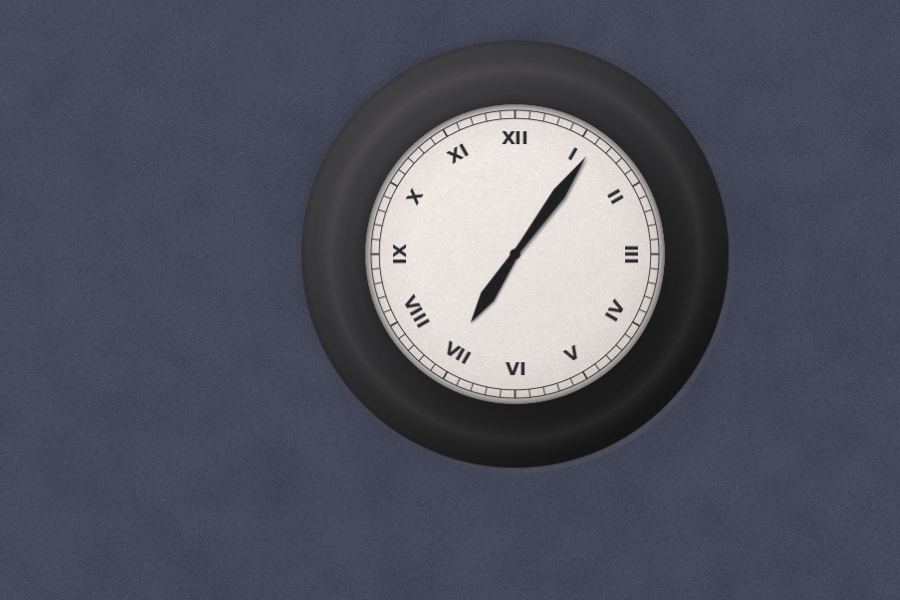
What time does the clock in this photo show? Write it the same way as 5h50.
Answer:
7h06
